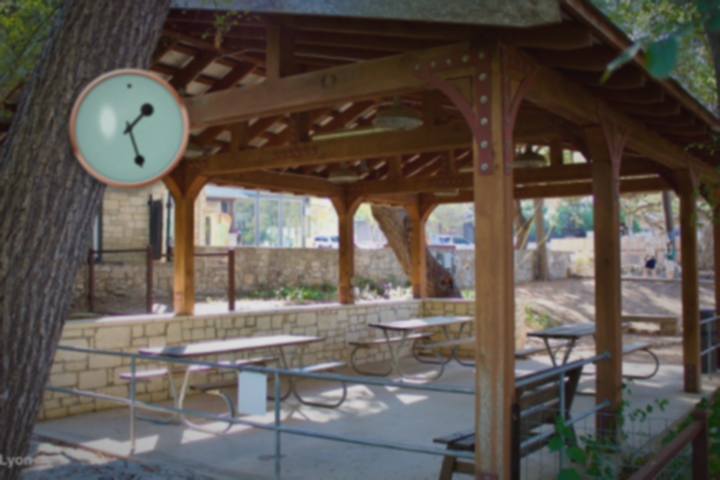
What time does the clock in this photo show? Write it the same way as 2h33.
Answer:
1h27
